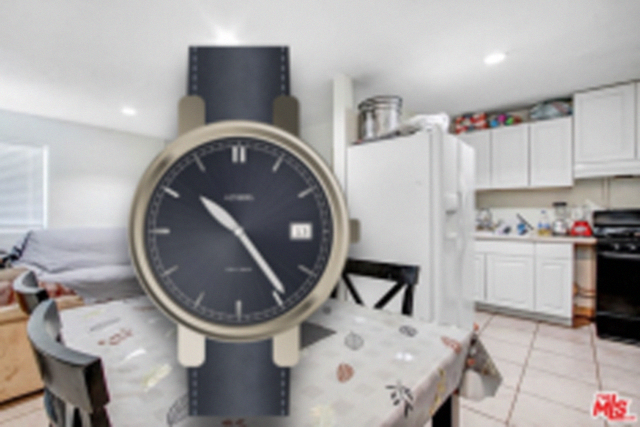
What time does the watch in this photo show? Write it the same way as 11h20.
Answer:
10h24
